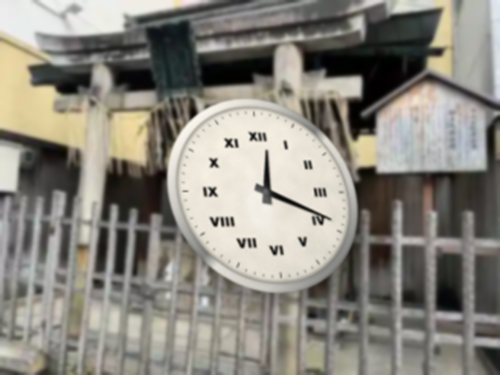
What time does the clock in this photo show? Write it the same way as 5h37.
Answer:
12h19
